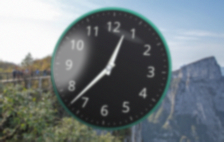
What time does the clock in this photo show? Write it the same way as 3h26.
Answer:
12h37
